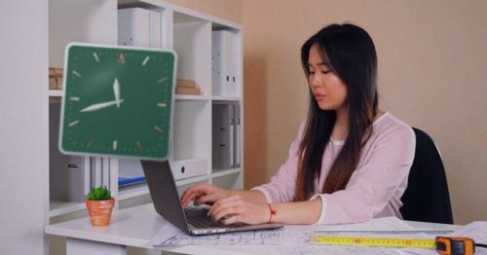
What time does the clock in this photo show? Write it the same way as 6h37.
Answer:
11h42
